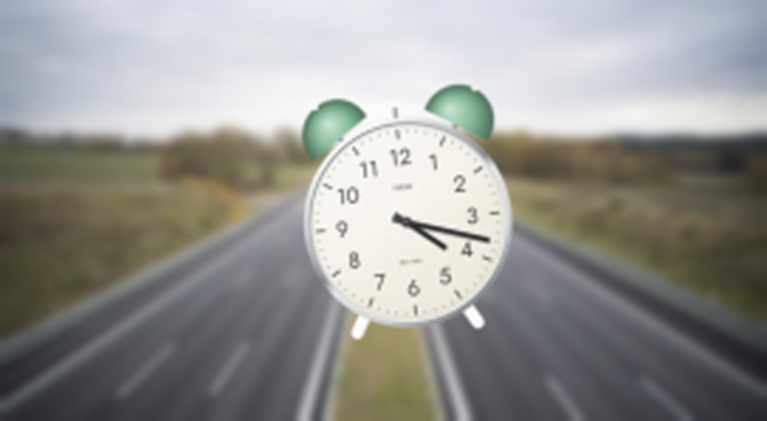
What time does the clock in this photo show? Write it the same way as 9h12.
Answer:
4h18
